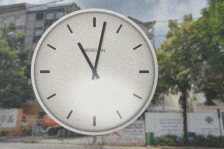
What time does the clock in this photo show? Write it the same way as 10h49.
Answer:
11h02
